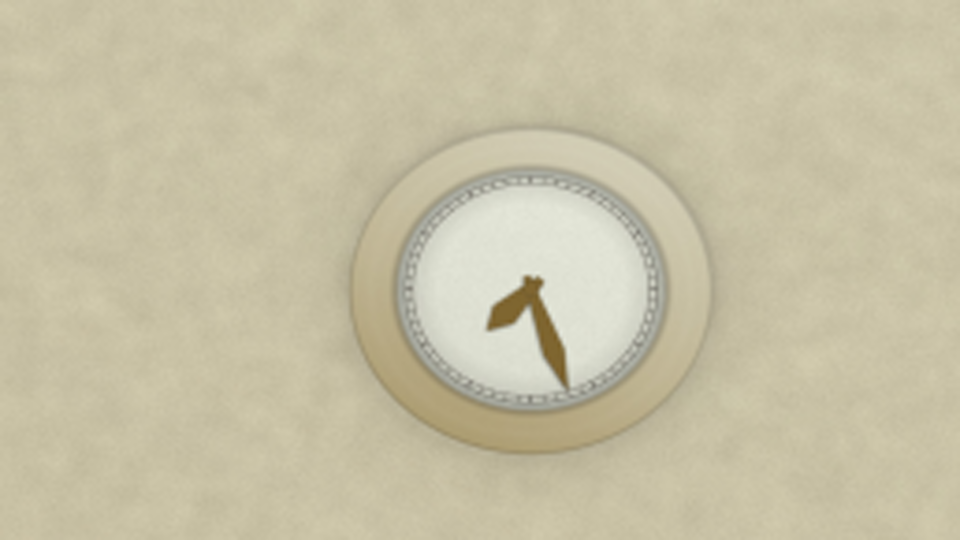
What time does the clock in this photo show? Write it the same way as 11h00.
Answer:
7h27
